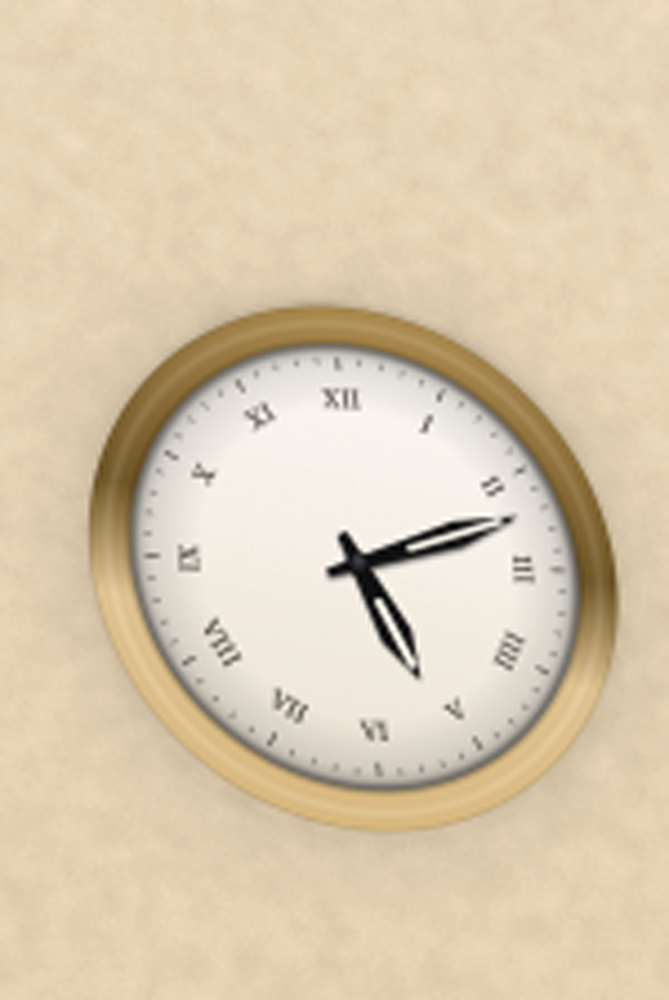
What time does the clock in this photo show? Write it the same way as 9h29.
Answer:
5h12
